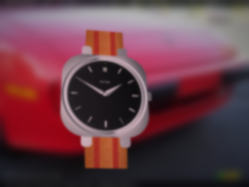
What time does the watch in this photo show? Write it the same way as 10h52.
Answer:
1h50
